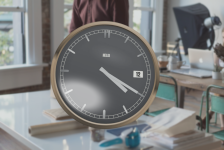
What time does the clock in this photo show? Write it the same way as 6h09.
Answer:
4h20
